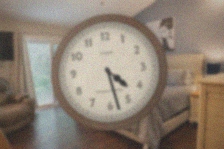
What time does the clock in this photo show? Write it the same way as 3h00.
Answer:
4h28
